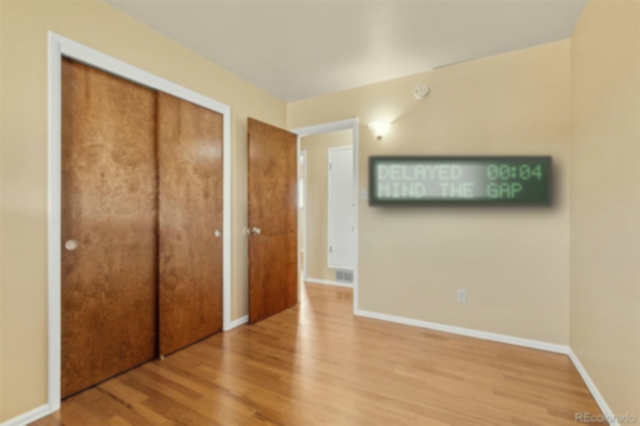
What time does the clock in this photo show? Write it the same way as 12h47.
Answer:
0h04
